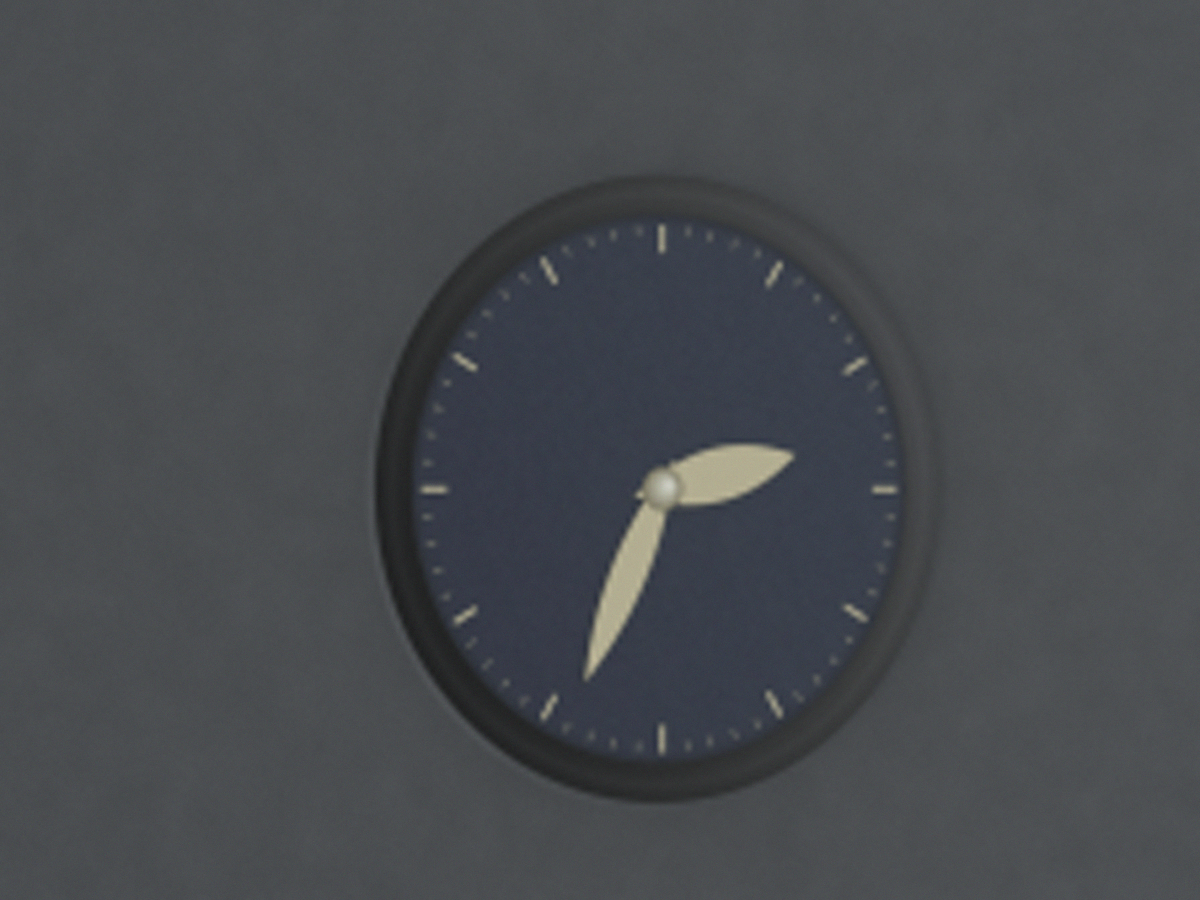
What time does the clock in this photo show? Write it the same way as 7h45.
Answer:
2h34
